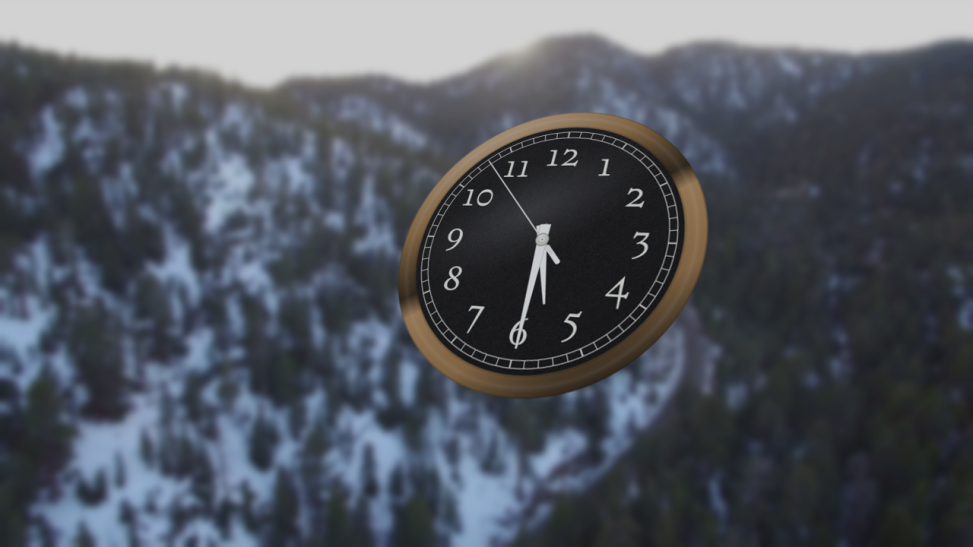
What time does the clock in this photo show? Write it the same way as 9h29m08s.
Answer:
5h29m53s
